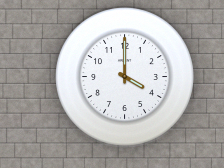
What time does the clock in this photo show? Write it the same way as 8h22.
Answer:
4h00
